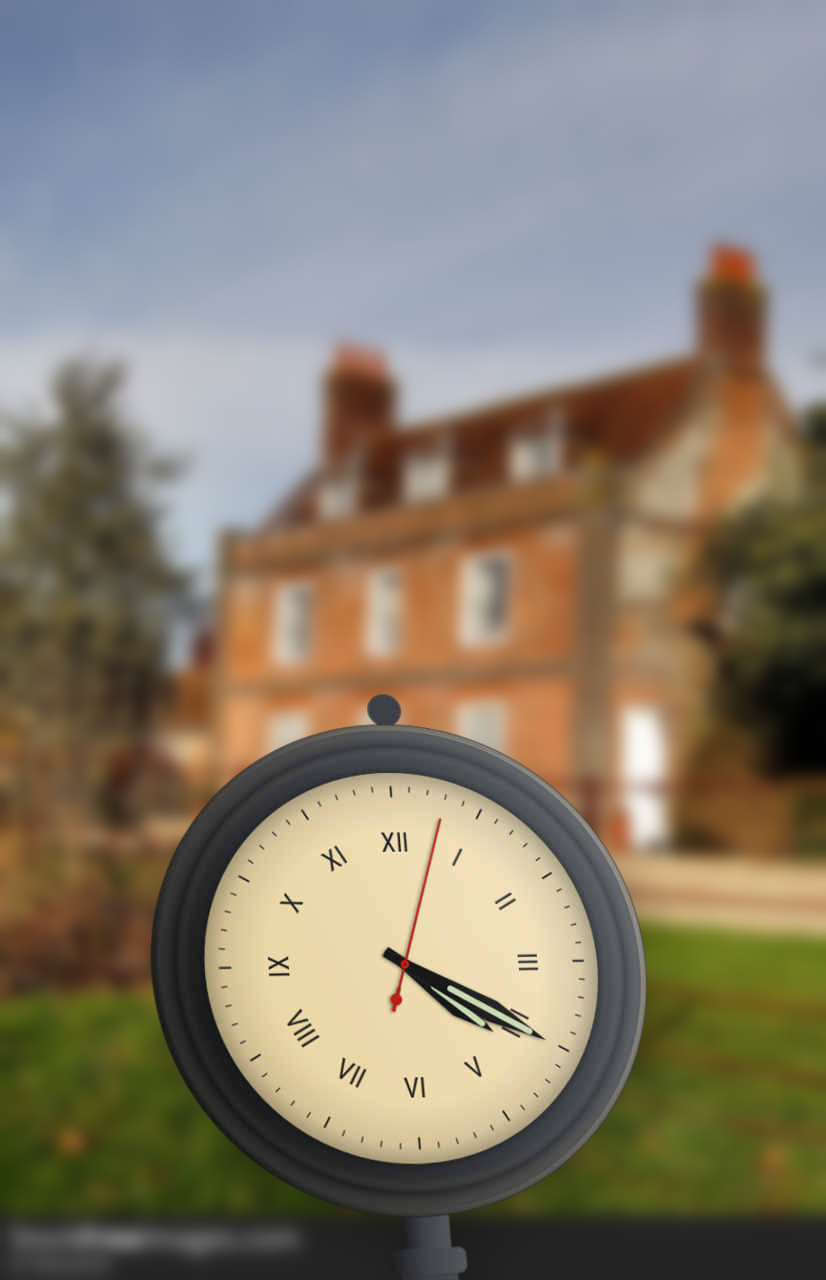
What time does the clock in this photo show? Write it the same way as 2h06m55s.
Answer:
4h20m03s
